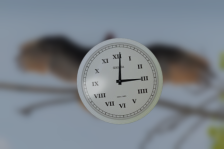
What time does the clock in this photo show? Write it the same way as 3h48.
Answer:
3h01
